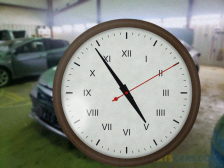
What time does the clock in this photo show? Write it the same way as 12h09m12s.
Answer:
4h54m10s
